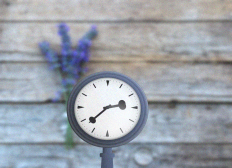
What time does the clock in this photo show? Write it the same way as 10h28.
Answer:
2h38
